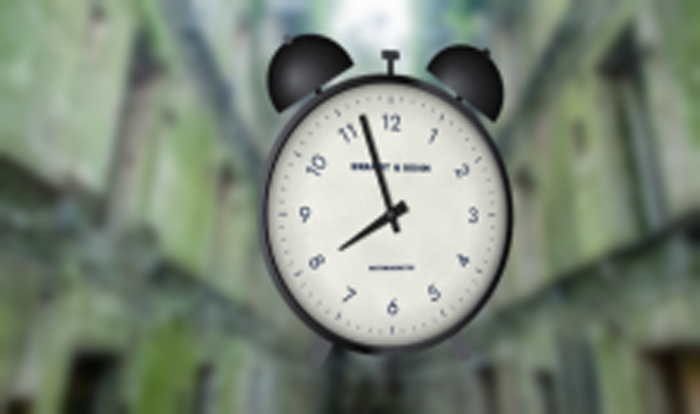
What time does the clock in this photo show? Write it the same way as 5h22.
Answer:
7h57
